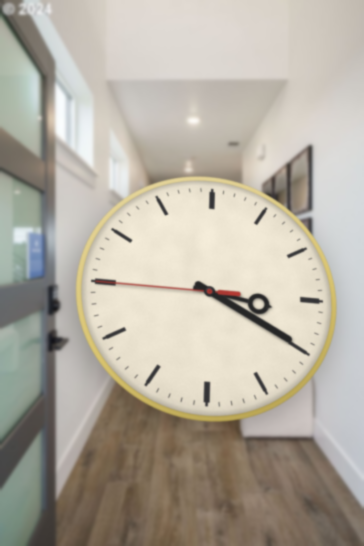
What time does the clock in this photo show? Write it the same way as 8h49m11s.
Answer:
3h19m45s
